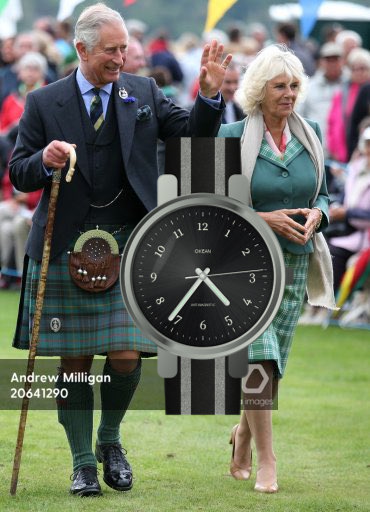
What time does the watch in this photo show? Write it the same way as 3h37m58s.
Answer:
4h36m14s
